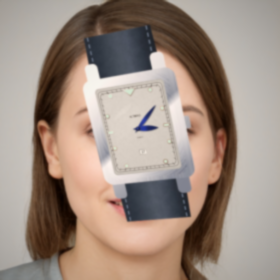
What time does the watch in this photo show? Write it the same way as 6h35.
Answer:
3h08
